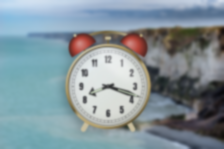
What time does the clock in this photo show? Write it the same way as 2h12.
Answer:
8h18
